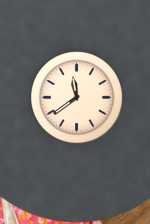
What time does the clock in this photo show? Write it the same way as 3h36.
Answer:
11h39
